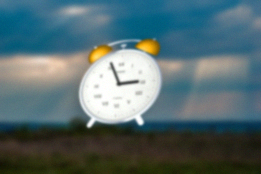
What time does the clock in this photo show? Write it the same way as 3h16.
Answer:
2h56
